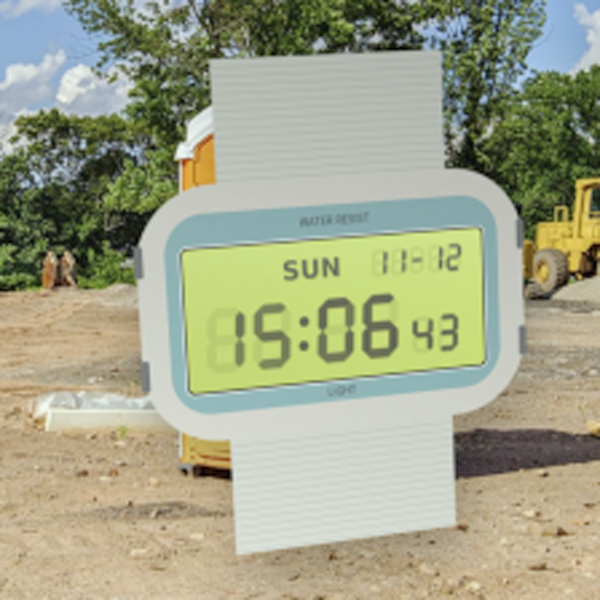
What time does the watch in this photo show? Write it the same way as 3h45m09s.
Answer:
15h06m43s
